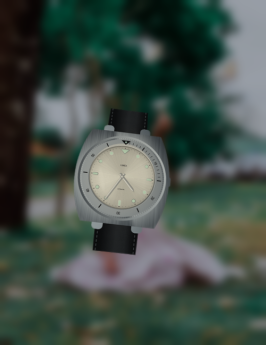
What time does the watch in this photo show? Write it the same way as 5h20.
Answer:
4h35
